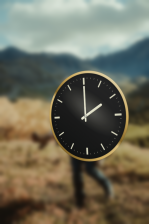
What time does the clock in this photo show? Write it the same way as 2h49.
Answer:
2h00
